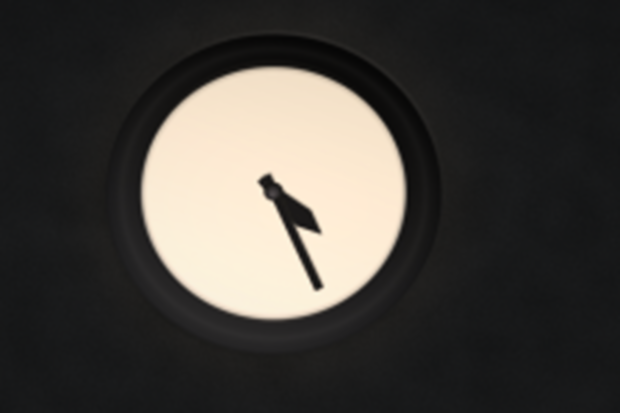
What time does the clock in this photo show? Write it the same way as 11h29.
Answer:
4h26
